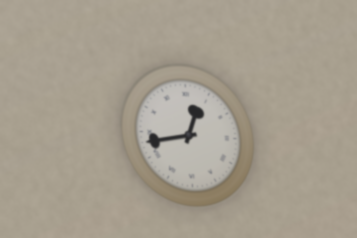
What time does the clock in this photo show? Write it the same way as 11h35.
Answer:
12h43
